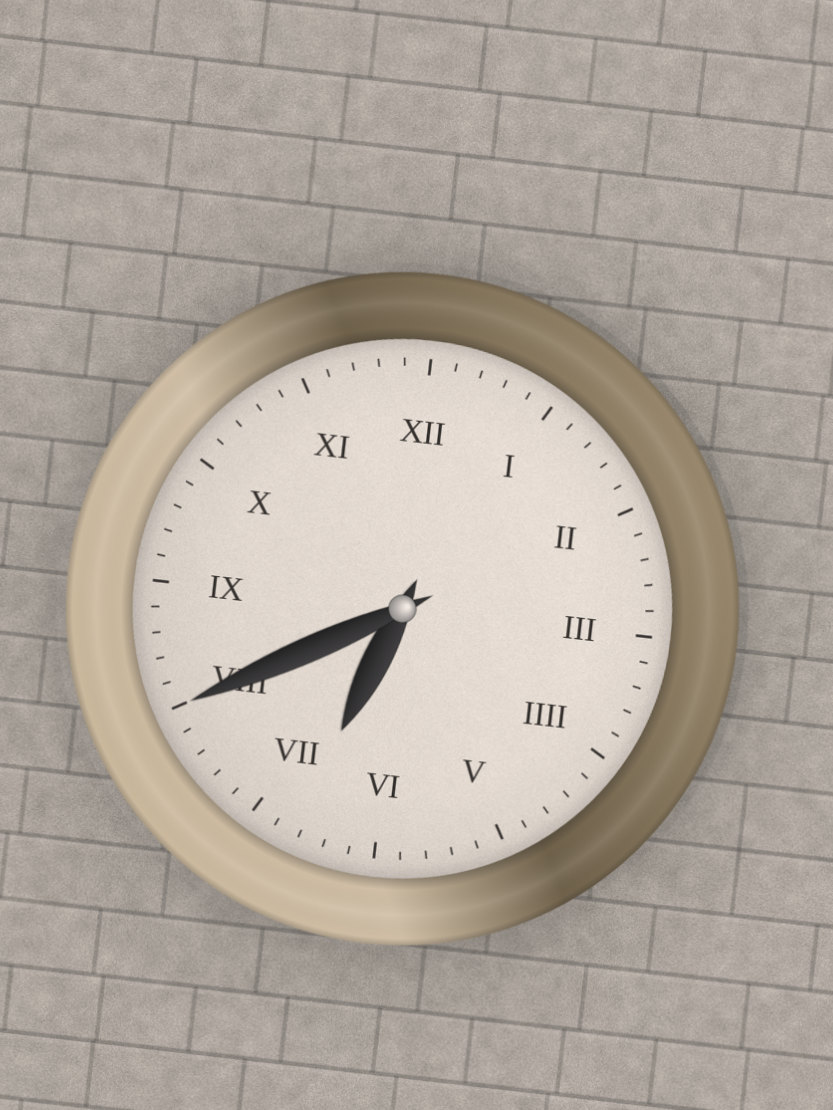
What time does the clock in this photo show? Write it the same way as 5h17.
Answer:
6h40
